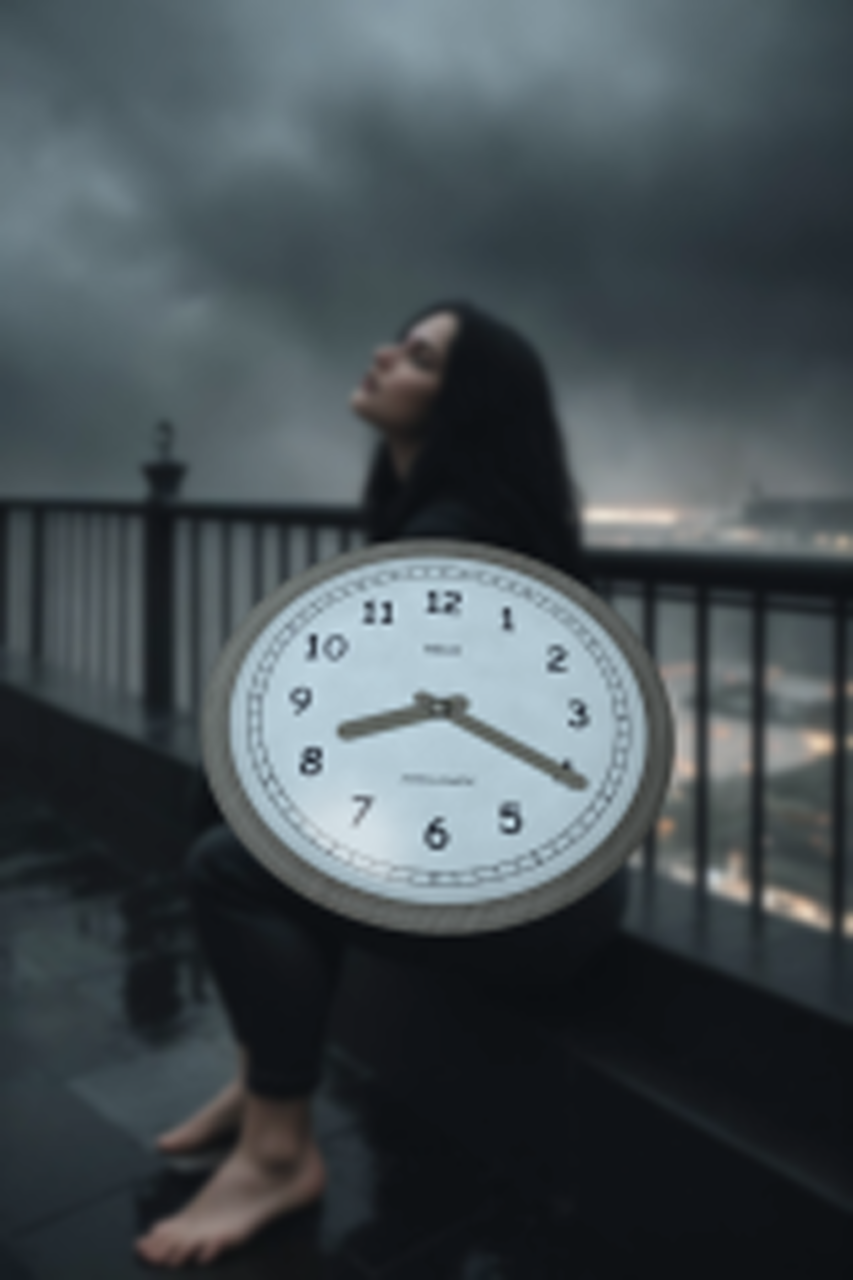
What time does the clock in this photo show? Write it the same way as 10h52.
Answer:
8h20
